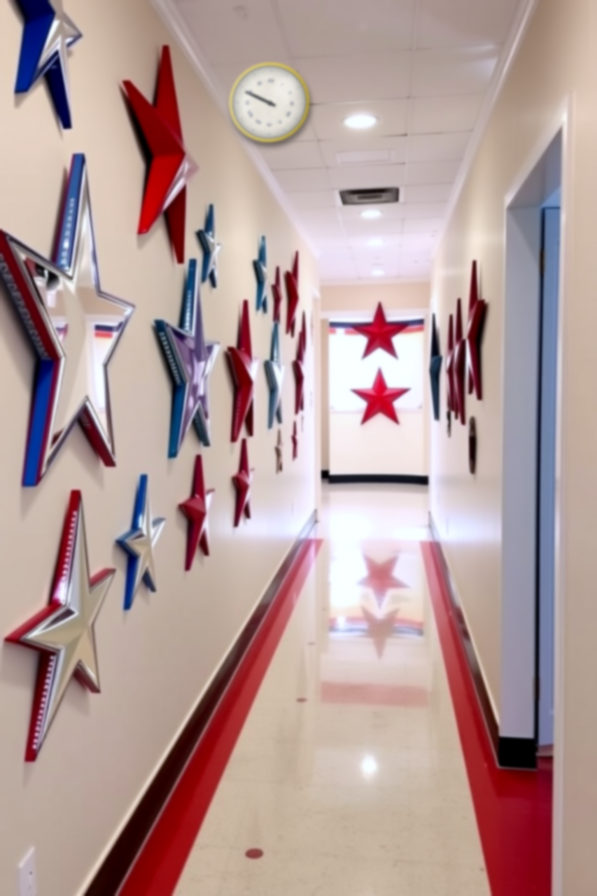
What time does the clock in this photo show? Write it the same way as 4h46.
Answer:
9h49
